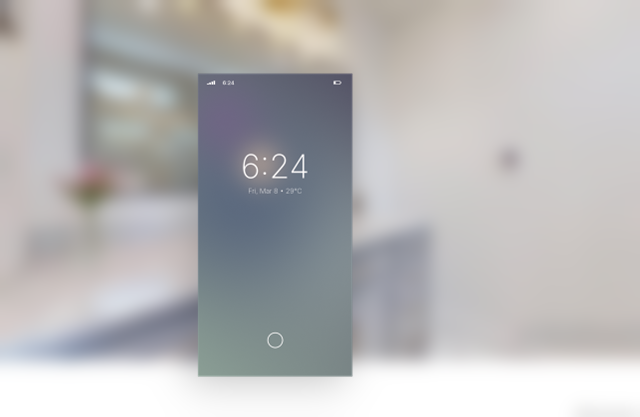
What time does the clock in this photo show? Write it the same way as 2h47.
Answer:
6h24
